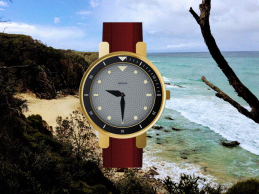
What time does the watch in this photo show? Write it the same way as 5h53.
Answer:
9h30
